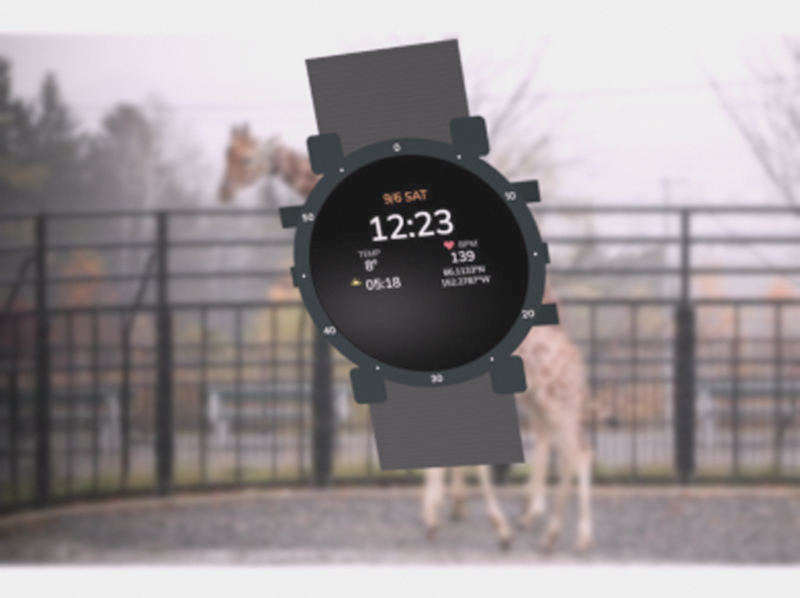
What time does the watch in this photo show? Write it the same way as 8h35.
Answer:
12h23
